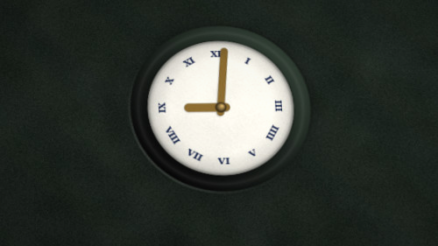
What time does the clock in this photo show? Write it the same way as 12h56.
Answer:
9h01
